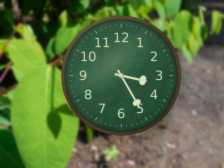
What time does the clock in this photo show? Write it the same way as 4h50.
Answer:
3h25
